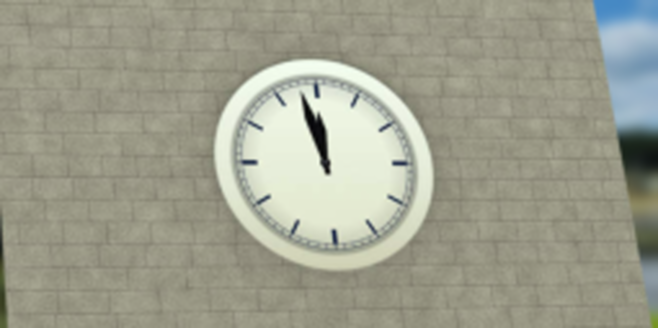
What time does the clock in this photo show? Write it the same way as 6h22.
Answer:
11h58
